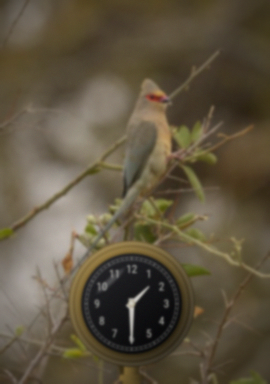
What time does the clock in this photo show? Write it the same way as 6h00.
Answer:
1h30
